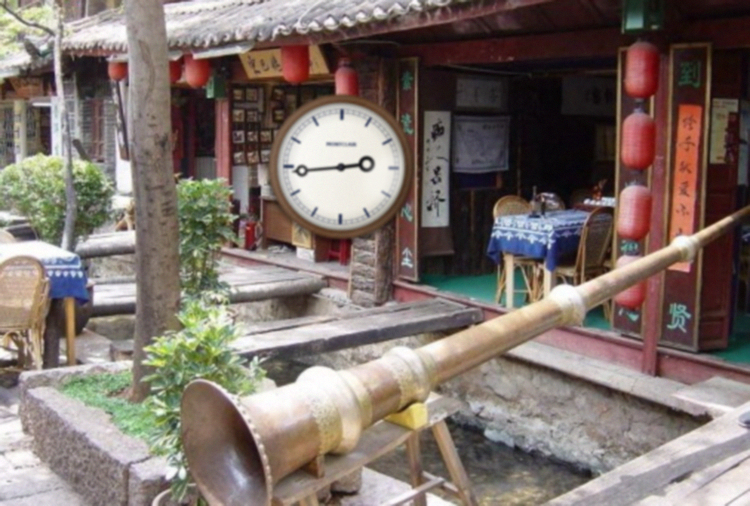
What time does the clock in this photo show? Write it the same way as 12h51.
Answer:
2h44
